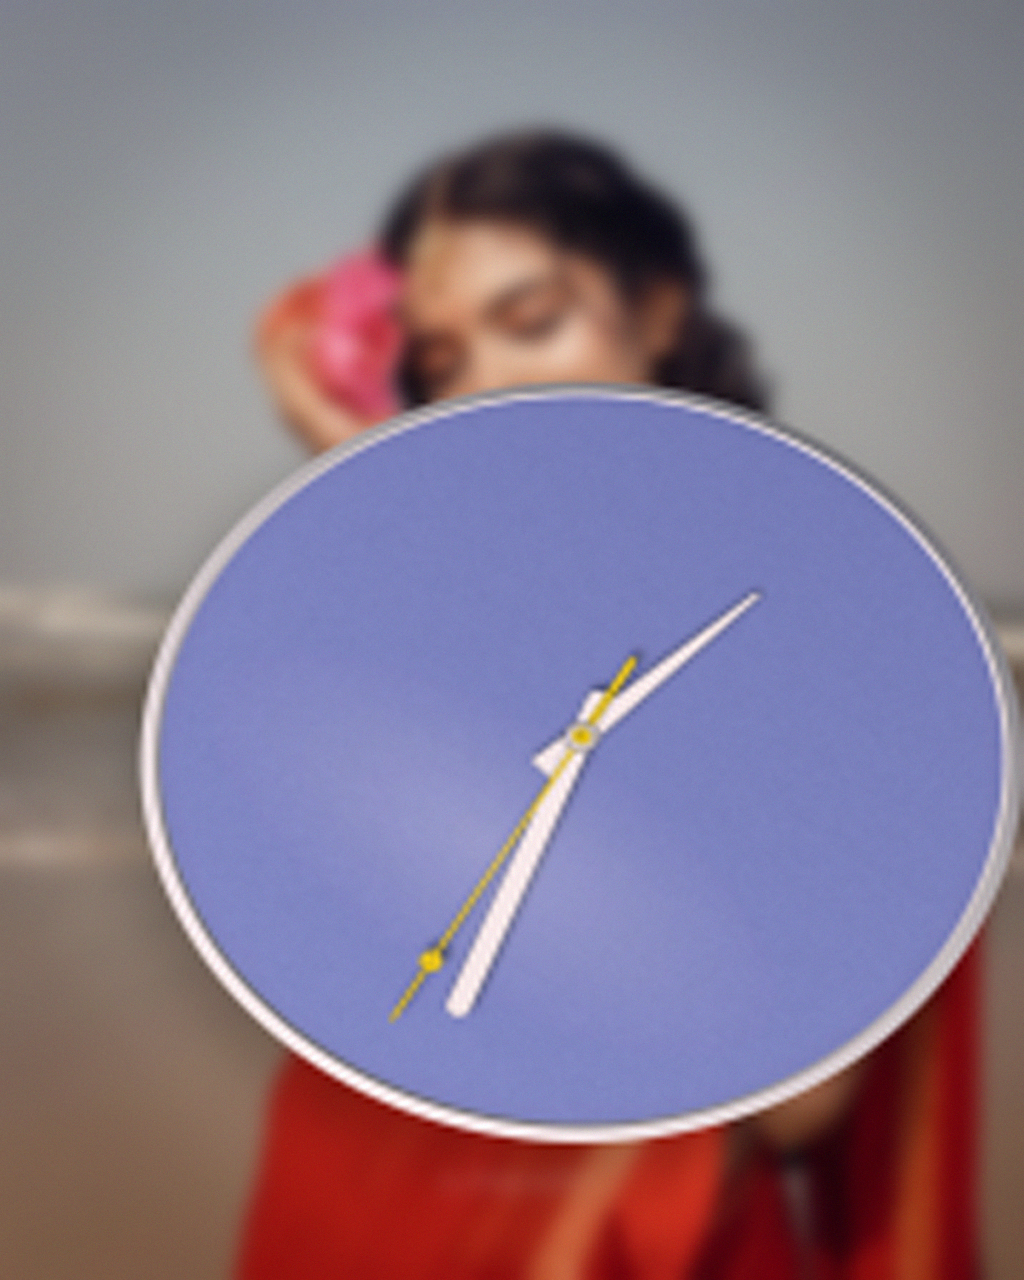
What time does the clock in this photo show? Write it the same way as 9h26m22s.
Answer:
1h33m35s
